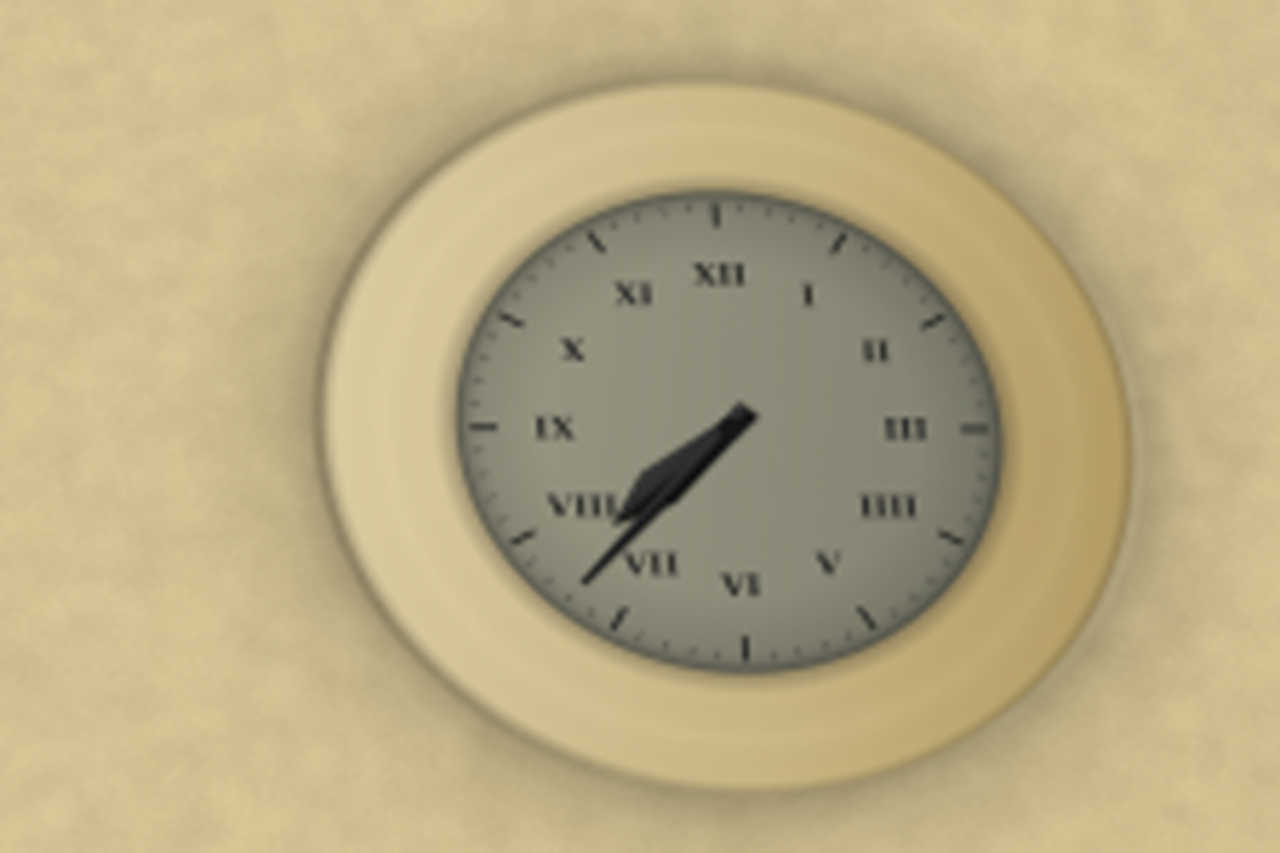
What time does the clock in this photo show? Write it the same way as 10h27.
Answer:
7h37
